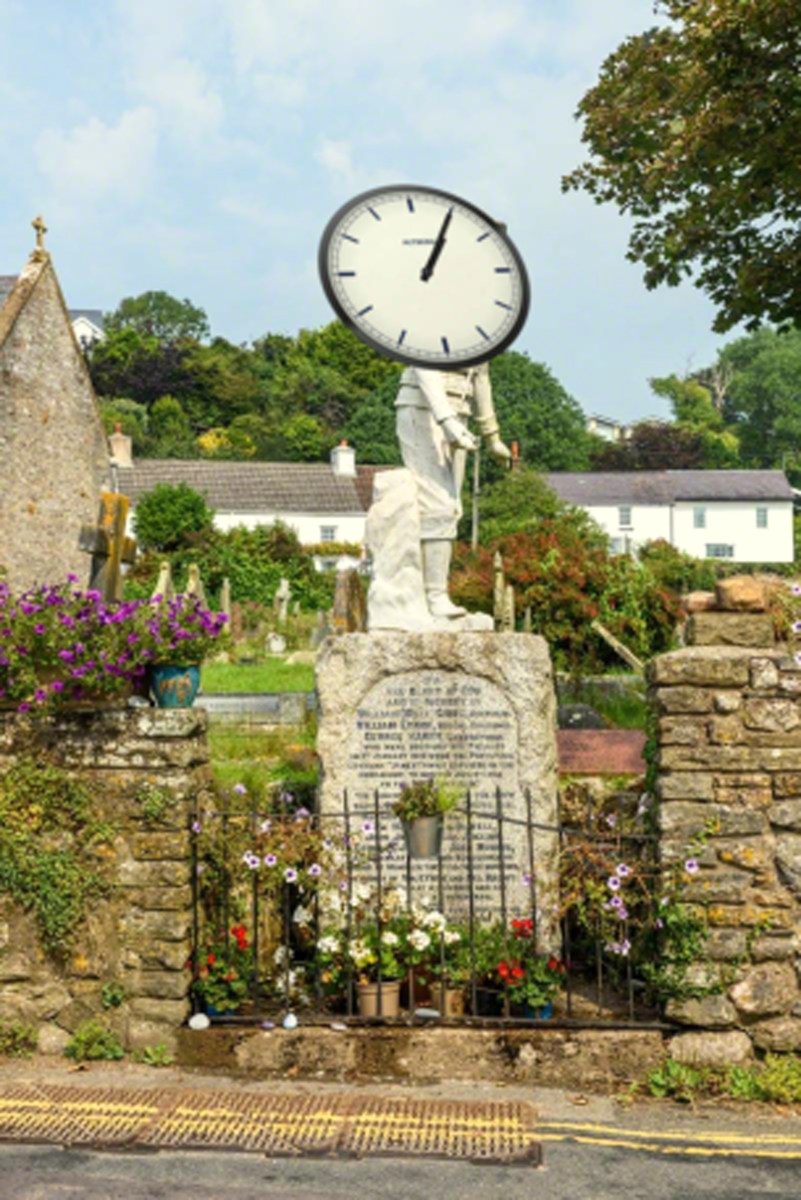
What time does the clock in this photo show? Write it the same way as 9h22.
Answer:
1h05
